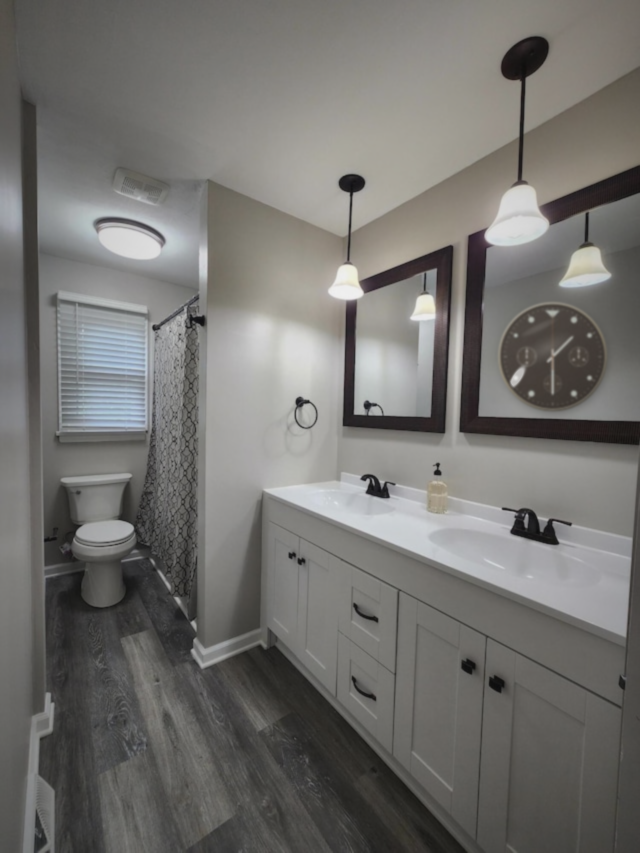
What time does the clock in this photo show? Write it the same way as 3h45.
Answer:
1h30
